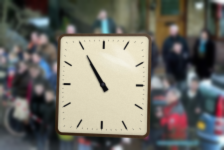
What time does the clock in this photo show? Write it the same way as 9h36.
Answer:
10h55
